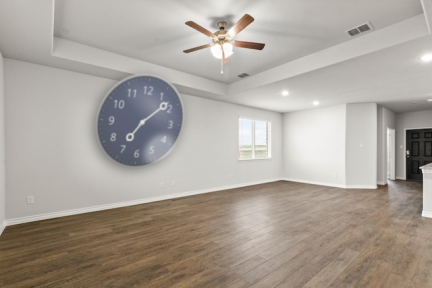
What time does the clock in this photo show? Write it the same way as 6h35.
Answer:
7h08
